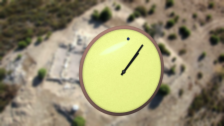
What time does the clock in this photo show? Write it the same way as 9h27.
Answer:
1h05
